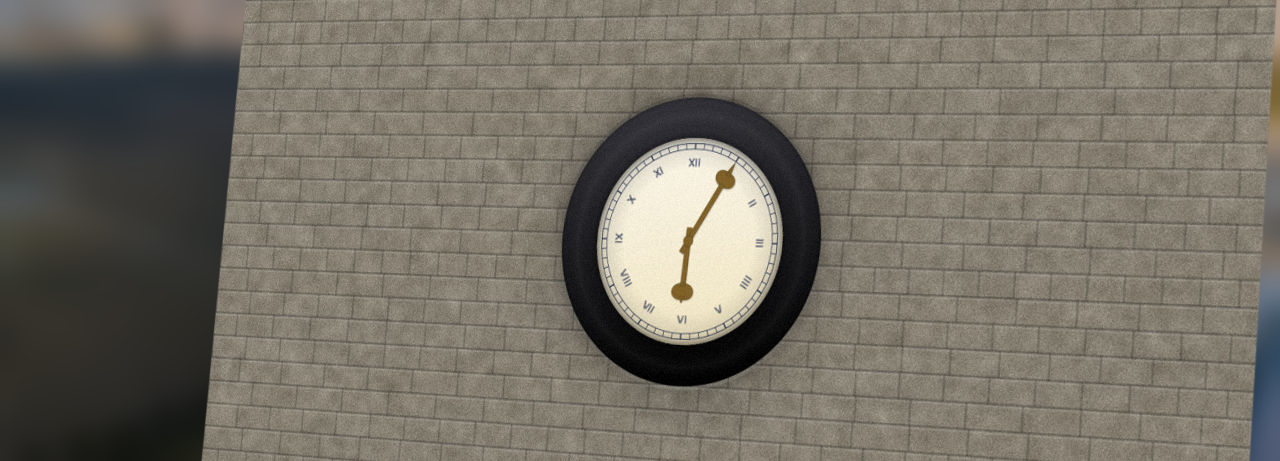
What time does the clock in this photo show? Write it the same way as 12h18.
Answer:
6h05
